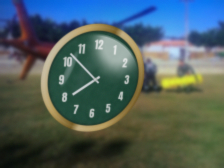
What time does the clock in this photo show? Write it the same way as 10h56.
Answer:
7h52
